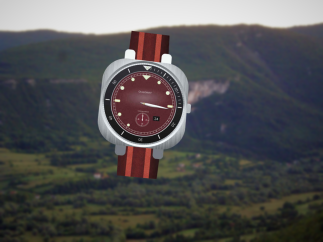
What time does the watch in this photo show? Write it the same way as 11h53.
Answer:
3h16
